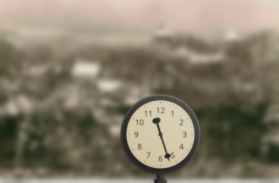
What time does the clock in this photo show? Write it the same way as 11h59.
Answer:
11h27
